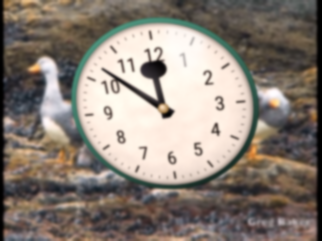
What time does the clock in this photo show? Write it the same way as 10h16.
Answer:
11h52
